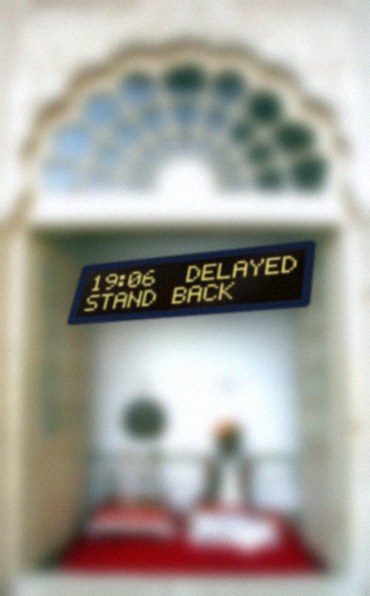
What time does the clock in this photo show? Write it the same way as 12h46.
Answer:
19h06
